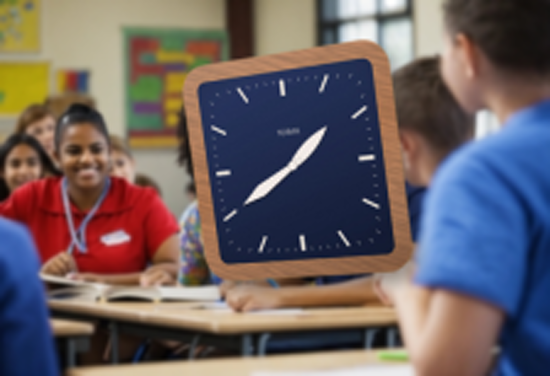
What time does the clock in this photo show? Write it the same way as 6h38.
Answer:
1h40
